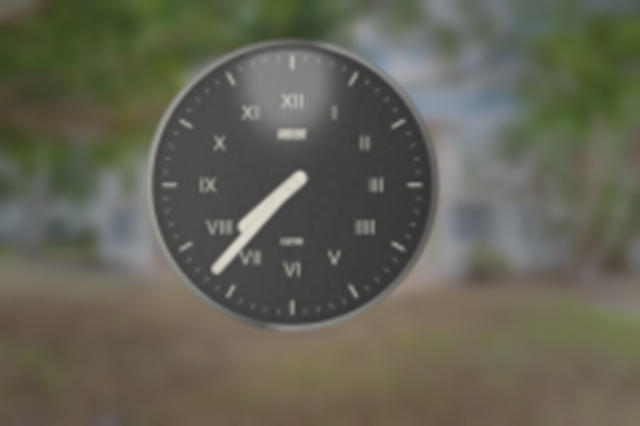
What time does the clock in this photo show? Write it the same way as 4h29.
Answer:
7h37
